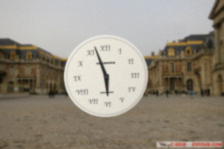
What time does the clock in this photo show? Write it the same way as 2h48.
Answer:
5h57
